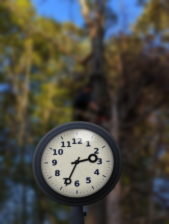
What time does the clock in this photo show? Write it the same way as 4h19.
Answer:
2h34
